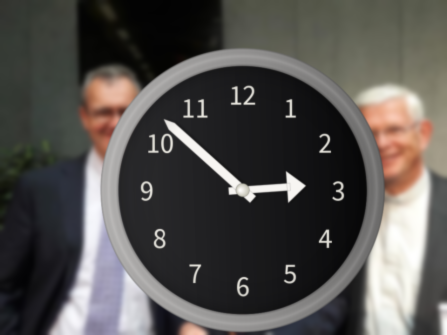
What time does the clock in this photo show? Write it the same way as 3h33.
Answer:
2h52
